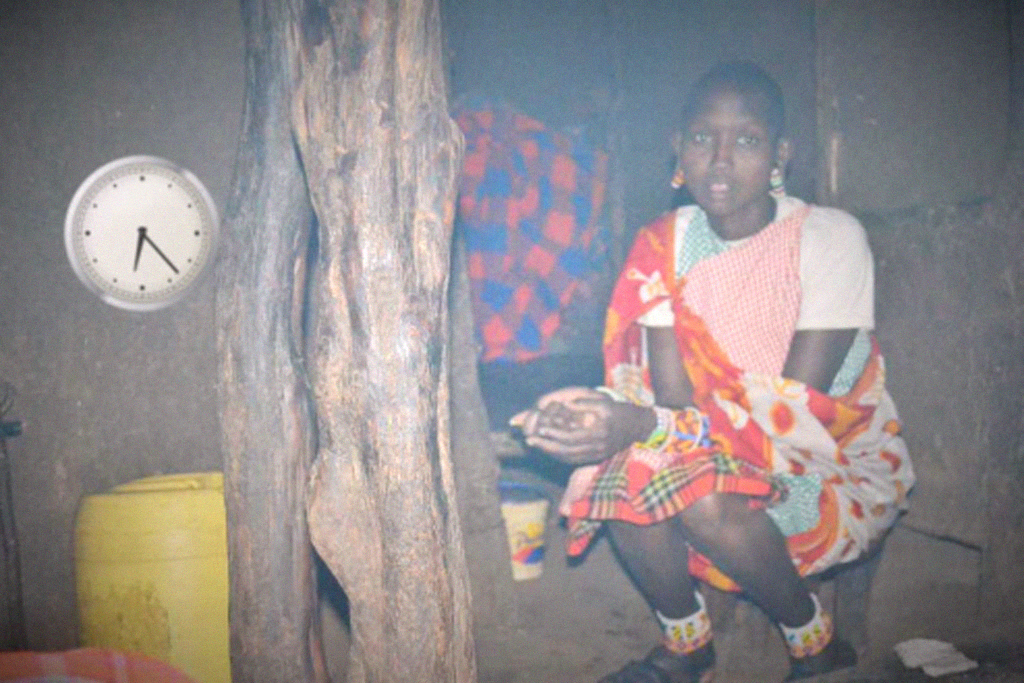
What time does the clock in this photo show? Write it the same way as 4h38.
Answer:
6h23
